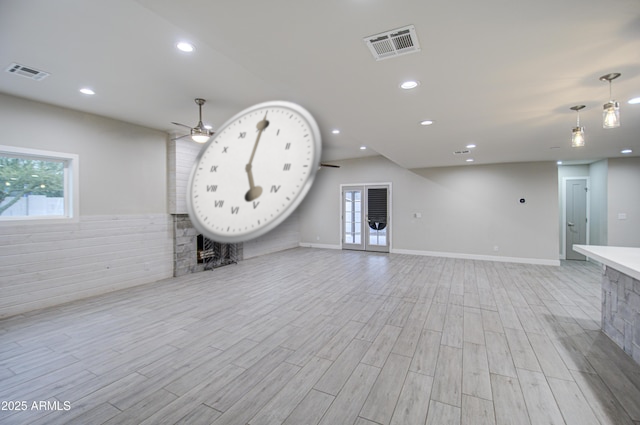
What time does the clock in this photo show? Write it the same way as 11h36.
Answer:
5h00
